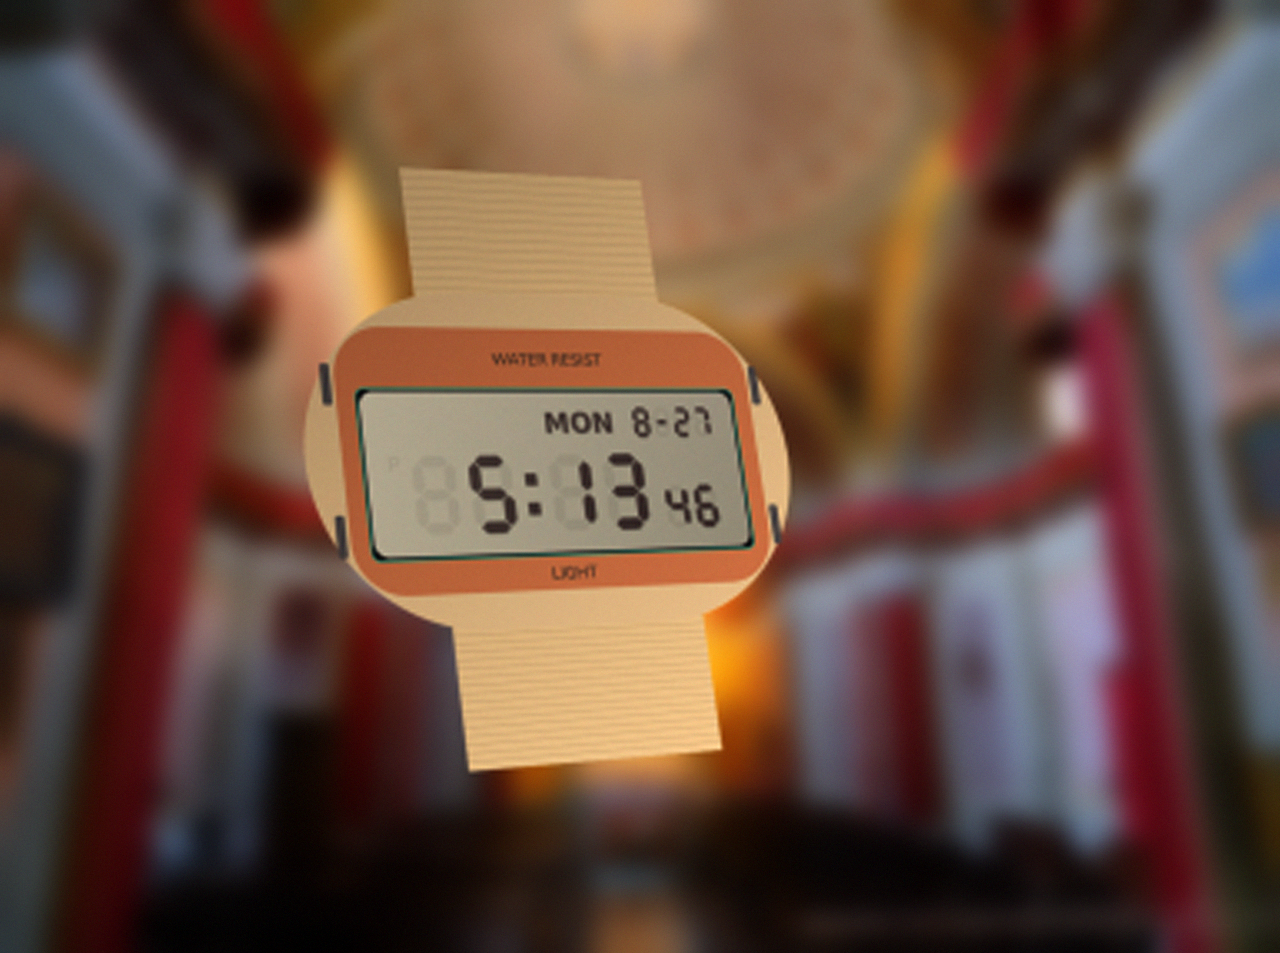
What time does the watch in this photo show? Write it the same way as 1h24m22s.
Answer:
5h13m46s
